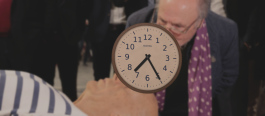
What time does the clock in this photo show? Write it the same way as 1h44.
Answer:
7h25
